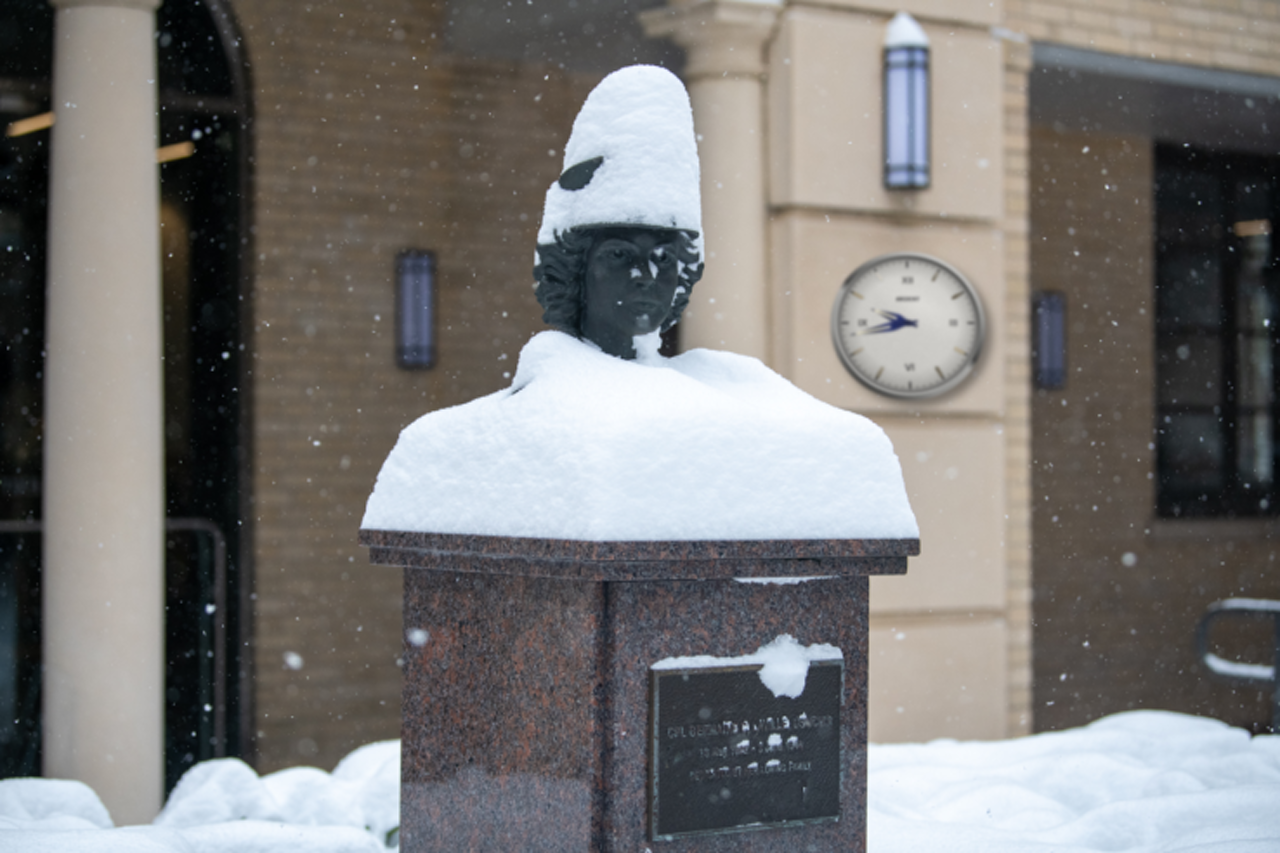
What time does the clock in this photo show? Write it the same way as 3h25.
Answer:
9h43
